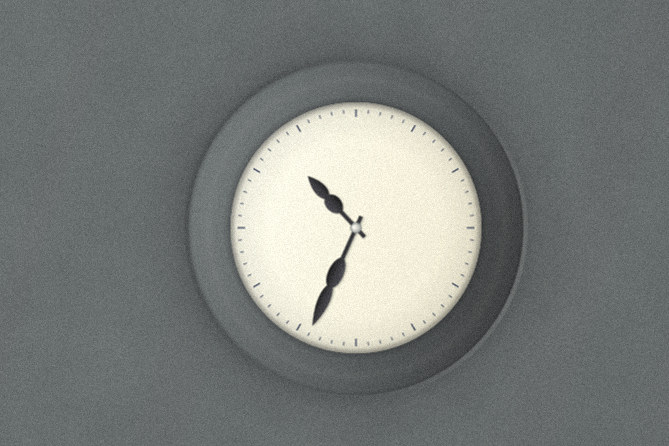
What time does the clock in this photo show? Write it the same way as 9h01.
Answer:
10h34
